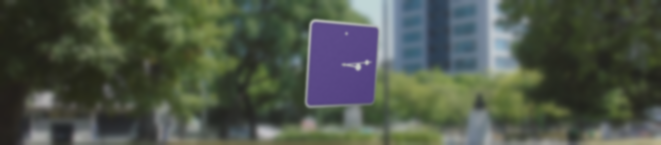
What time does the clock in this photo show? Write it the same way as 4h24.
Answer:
3h14
